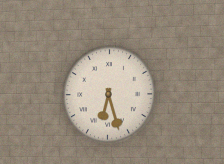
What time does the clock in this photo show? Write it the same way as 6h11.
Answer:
6h27
